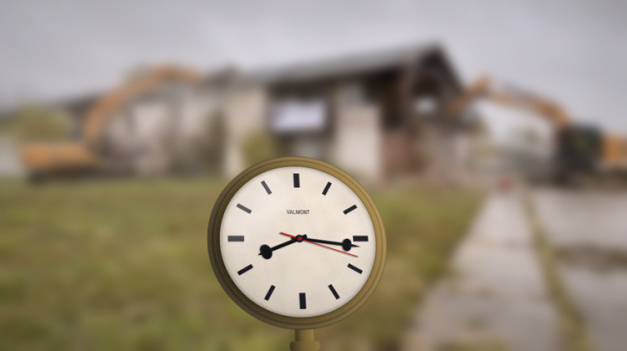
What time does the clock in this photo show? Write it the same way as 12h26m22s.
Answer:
8h16m18s
